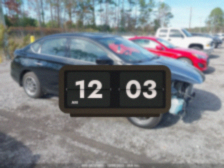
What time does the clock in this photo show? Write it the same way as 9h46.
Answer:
12h03
